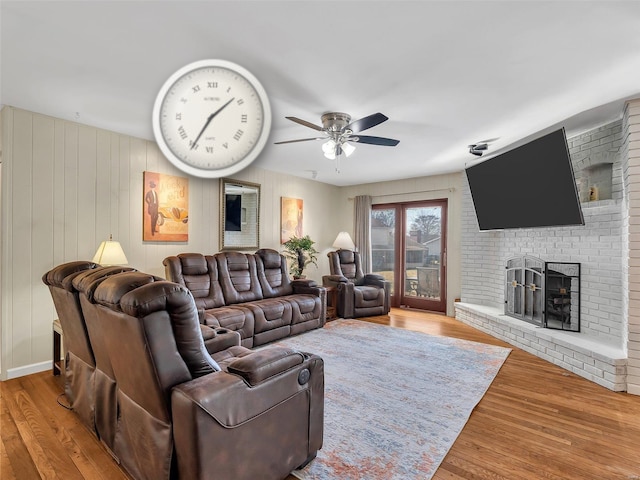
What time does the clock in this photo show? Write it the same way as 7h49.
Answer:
1h35
